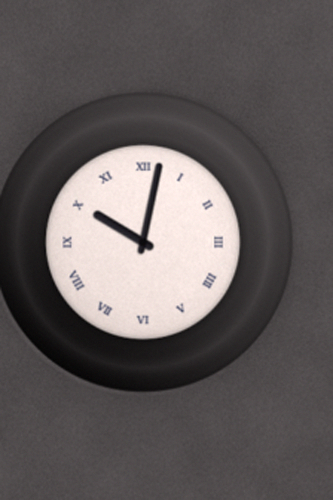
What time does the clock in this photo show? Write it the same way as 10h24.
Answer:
10h02
